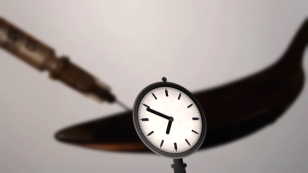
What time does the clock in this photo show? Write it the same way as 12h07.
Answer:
6h49
